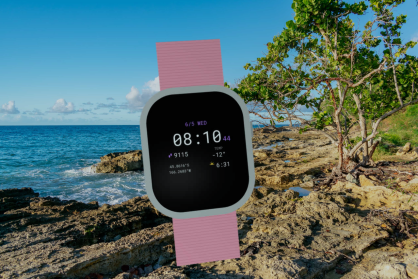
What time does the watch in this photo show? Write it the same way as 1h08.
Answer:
8h10
